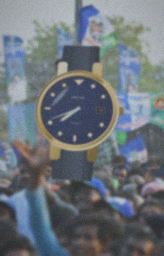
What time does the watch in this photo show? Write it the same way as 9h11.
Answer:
7h41
